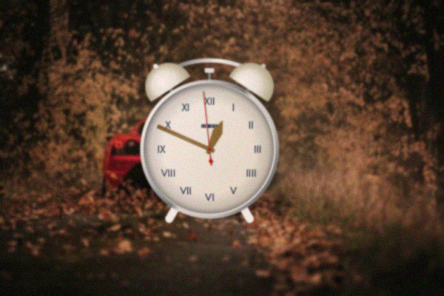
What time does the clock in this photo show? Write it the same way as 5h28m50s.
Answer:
12h48m59s
